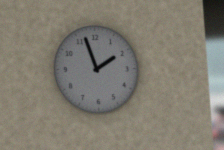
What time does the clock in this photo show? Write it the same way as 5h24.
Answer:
1h57
